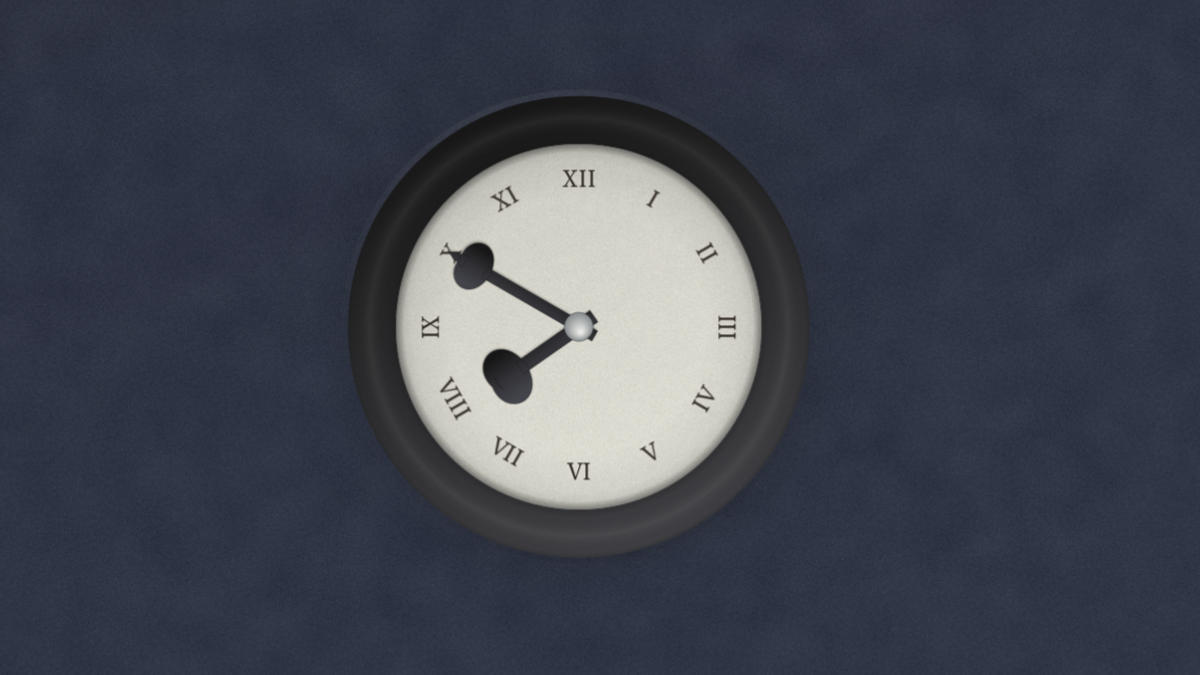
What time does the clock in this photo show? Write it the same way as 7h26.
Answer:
7h50
